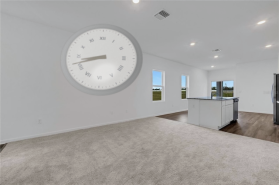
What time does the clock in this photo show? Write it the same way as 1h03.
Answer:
8h42
